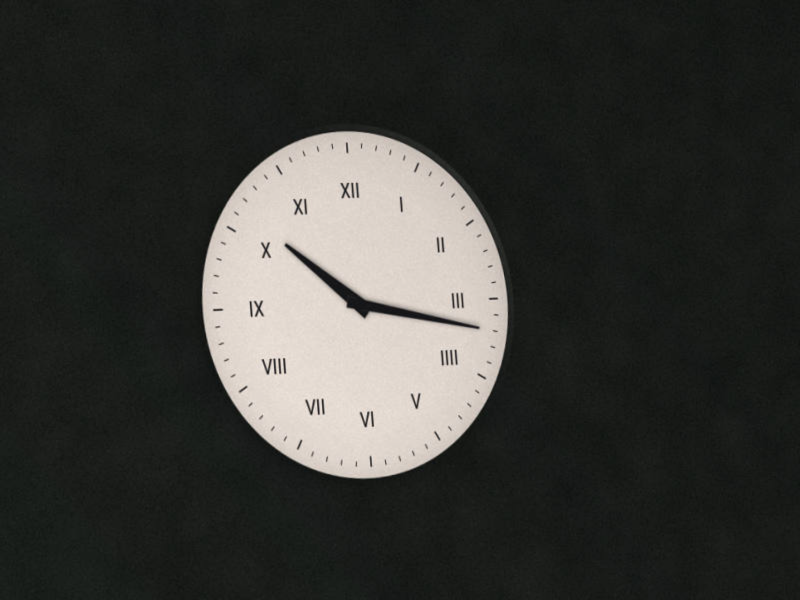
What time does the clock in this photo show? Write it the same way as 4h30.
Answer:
10h17
